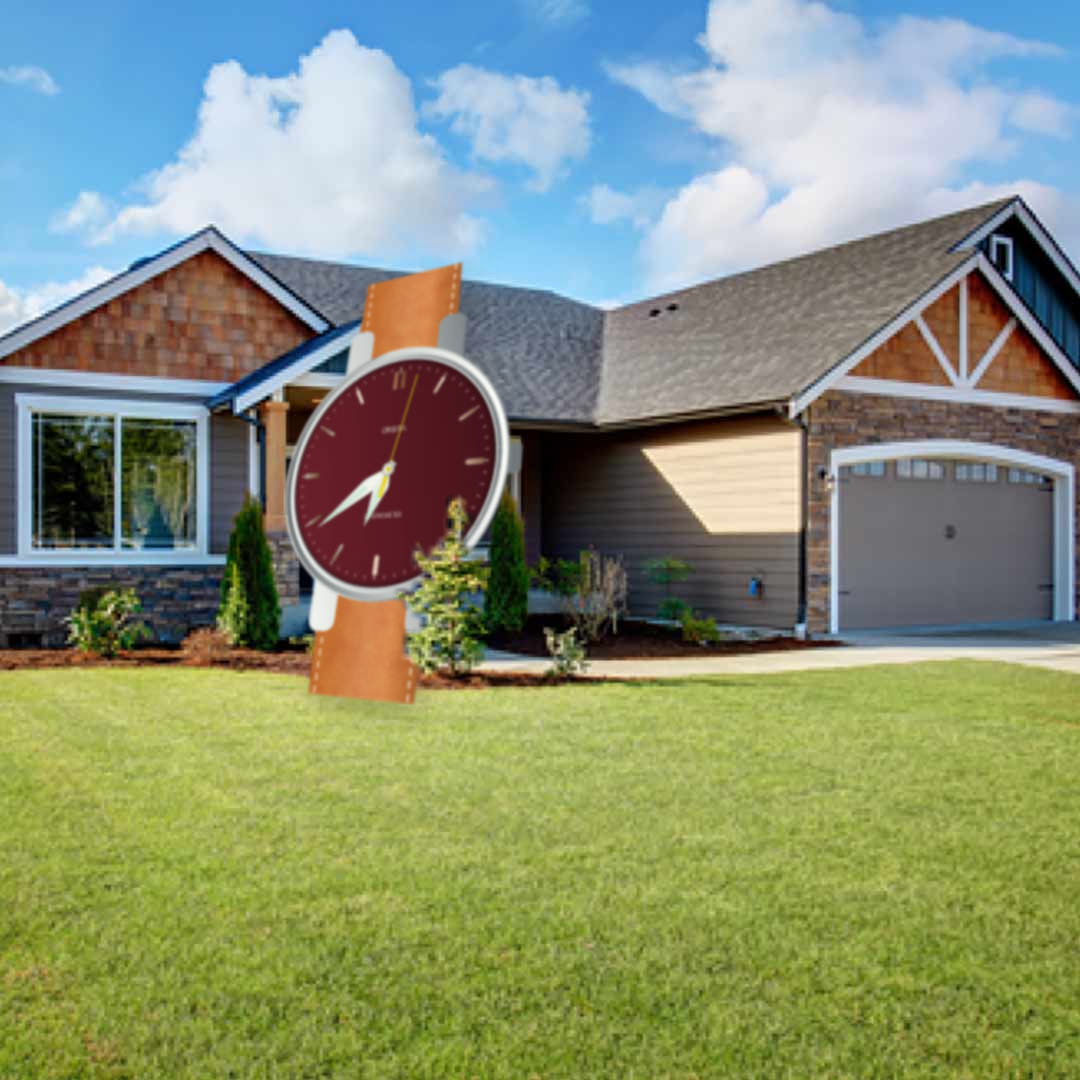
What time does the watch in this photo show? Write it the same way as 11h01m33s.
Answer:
6h39m02s
